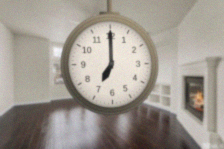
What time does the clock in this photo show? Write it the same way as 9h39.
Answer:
7h00
